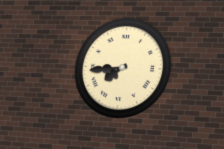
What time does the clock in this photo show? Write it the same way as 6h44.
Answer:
7h44
